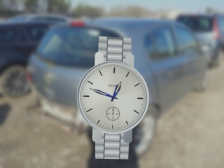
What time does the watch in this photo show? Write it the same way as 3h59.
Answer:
12h48
